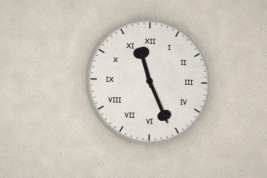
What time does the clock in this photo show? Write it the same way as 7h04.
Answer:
11h26
